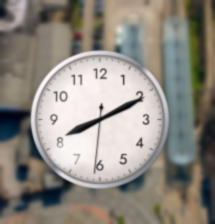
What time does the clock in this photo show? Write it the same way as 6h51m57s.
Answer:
8h10m31s
